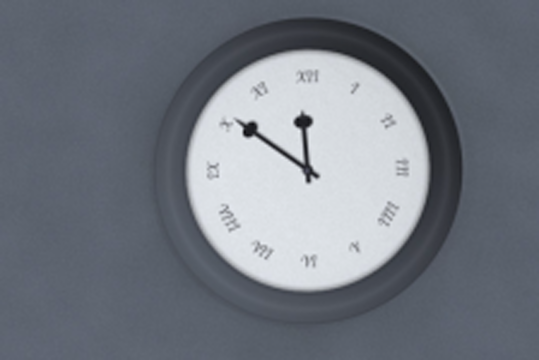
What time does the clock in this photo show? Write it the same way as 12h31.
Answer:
11h51
